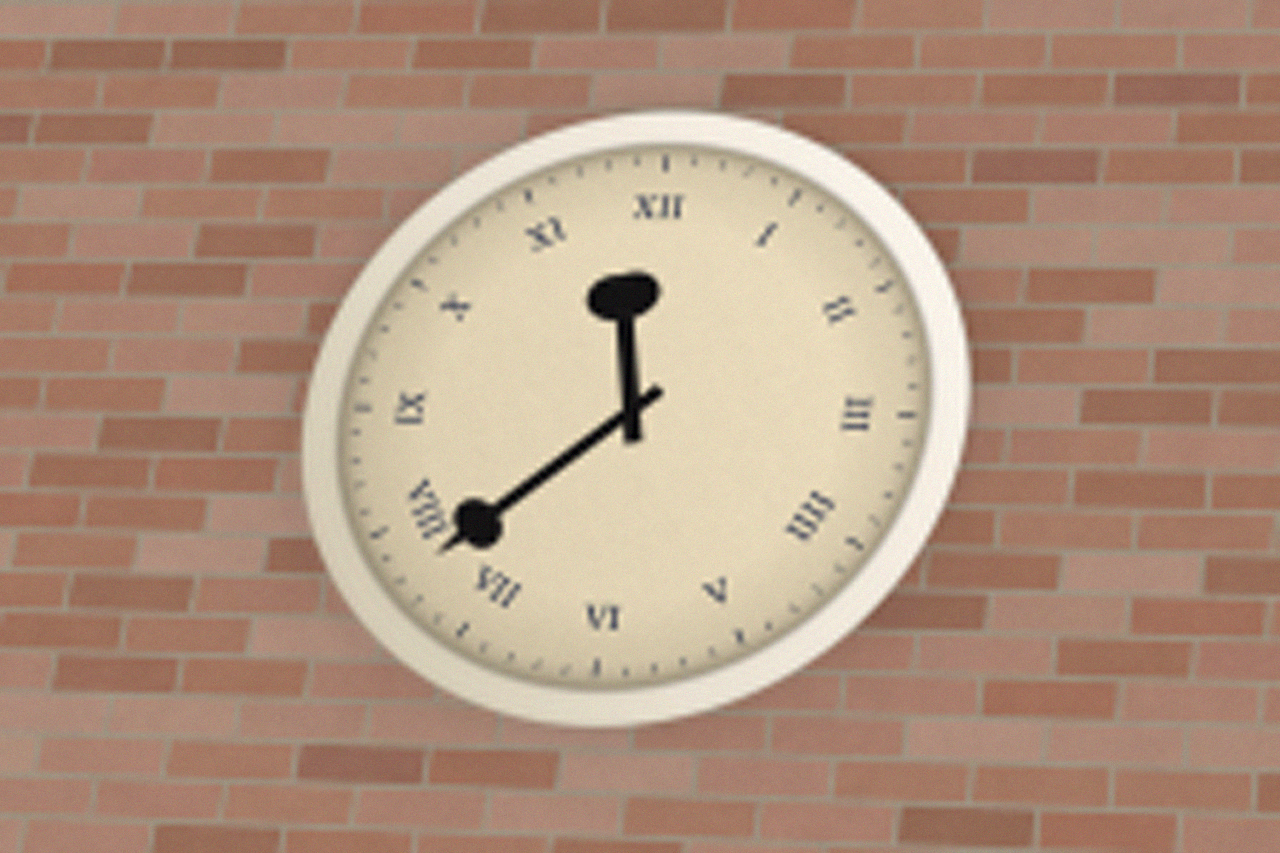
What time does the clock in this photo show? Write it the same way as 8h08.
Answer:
11h38
